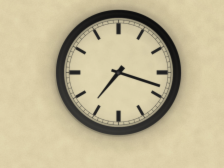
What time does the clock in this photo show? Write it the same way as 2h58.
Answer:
7h18
